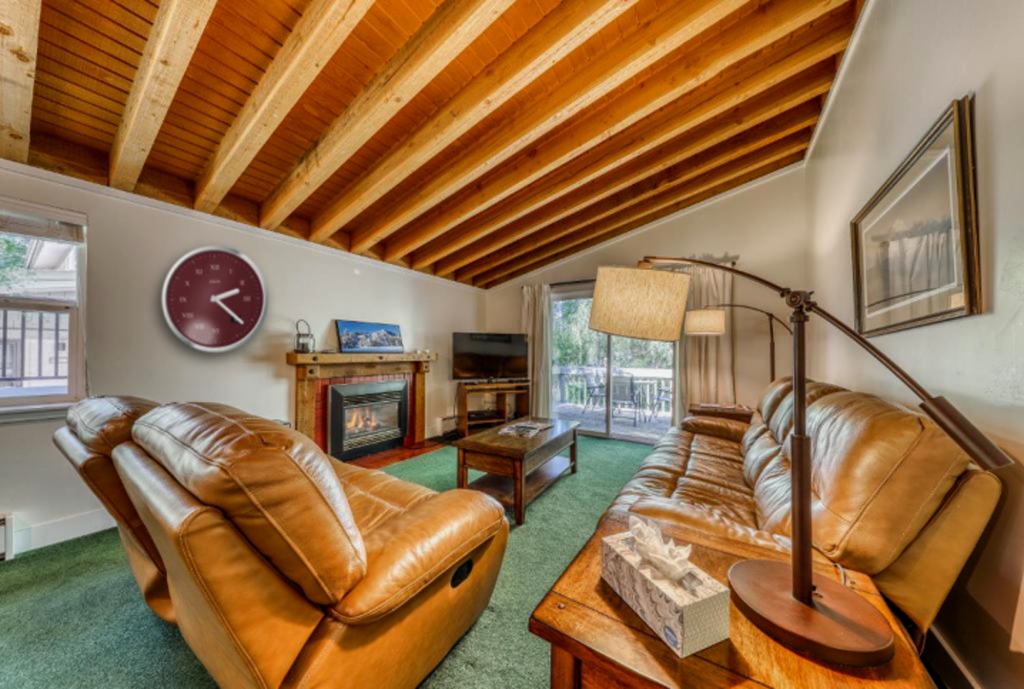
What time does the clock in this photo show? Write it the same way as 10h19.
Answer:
2h22
